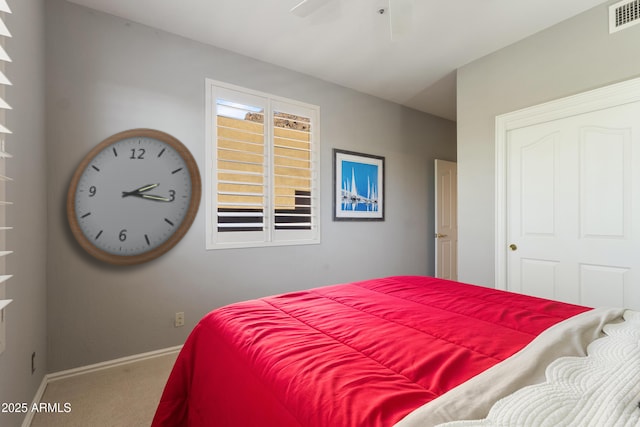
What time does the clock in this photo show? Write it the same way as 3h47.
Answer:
2h16
